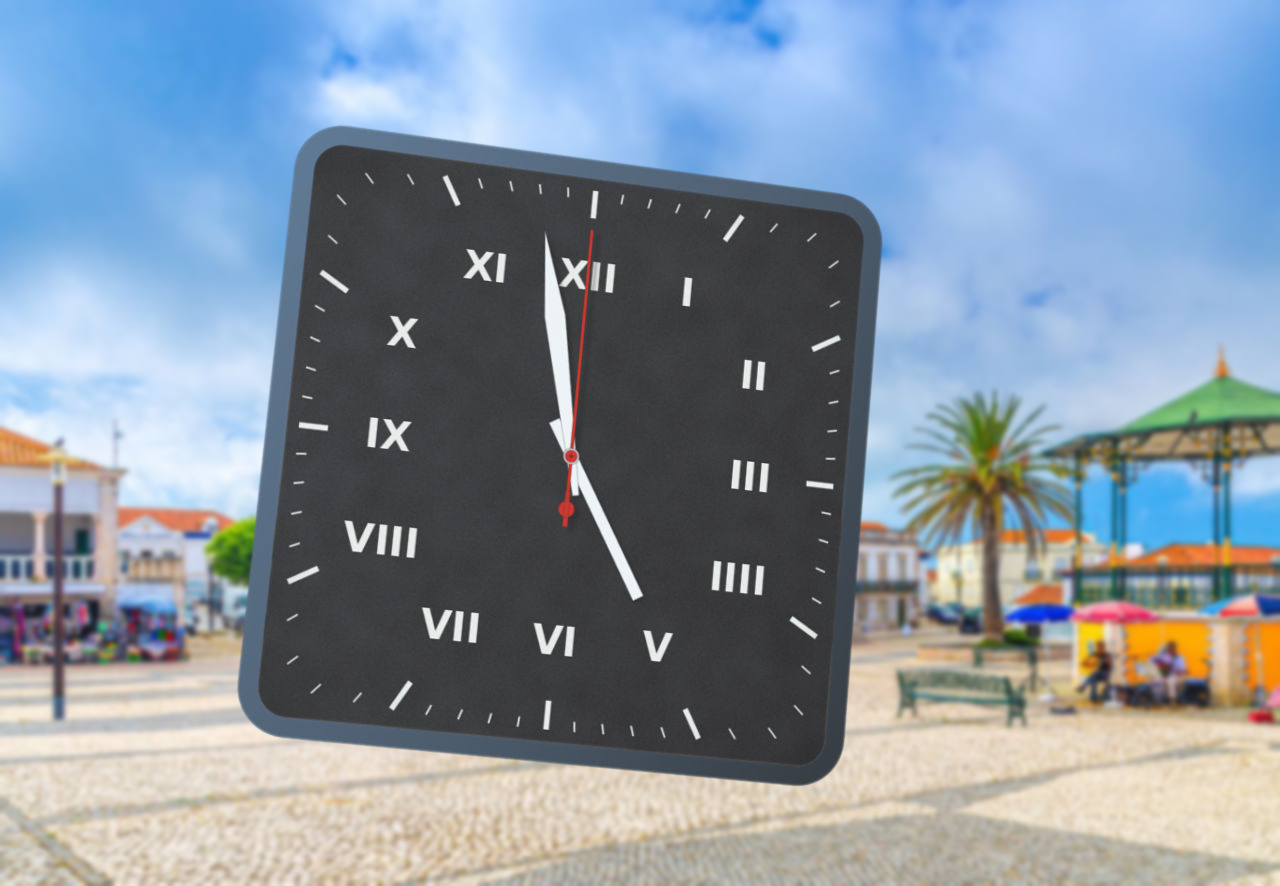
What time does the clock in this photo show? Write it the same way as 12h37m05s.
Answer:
4h58m00s
